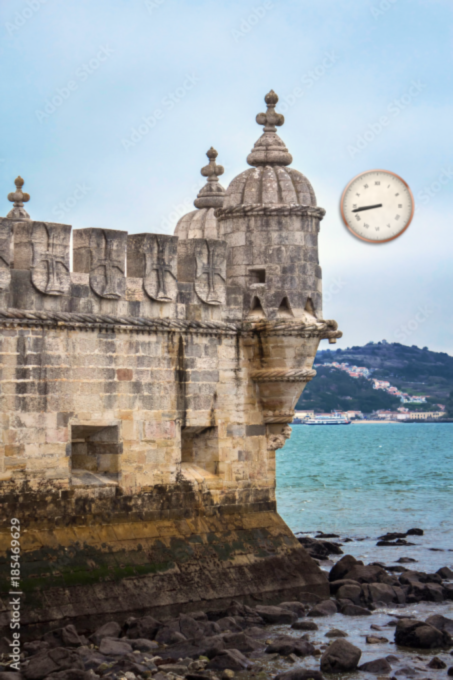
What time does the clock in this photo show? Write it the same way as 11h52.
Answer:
8h43
